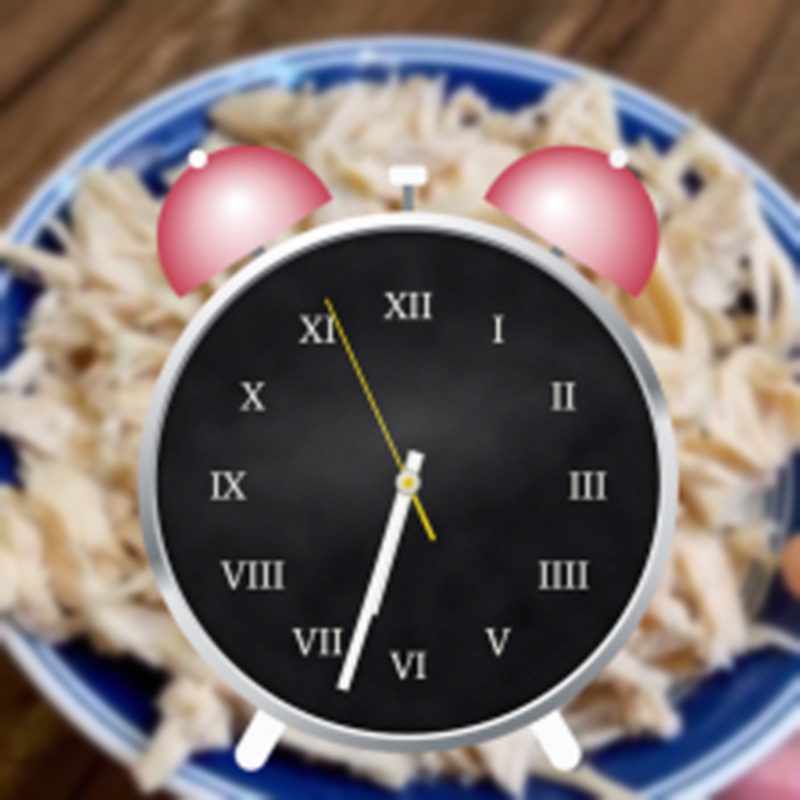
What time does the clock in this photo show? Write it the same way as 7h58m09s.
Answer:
6h32m56s
